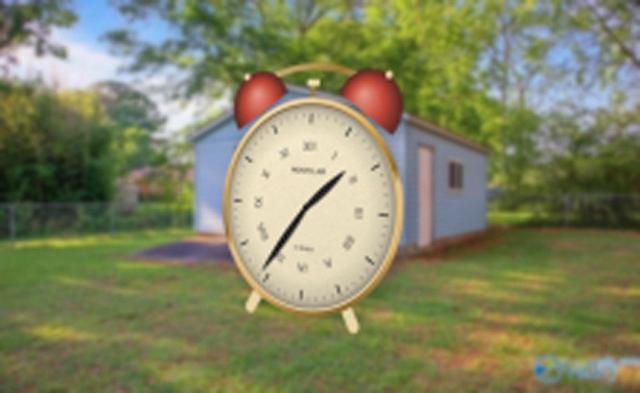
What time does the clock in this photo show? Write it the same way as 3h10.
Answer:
1h36
